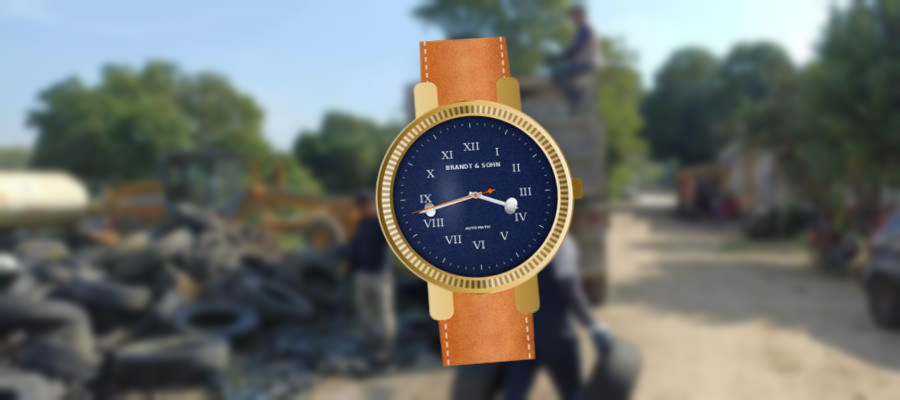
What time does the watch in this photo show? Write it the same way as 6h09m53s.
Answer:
3h42m43s
